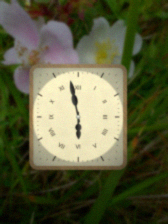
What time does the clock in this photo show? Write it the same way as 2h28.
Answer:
5h58
